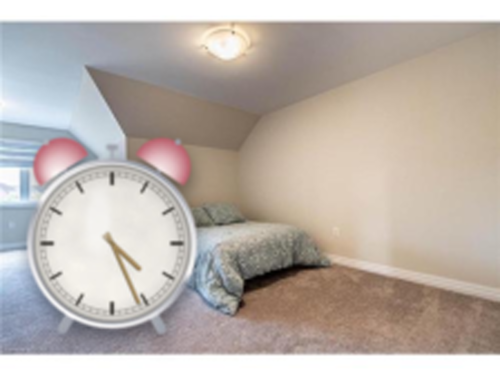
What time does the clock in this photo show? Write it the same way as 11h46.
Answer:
4h26
